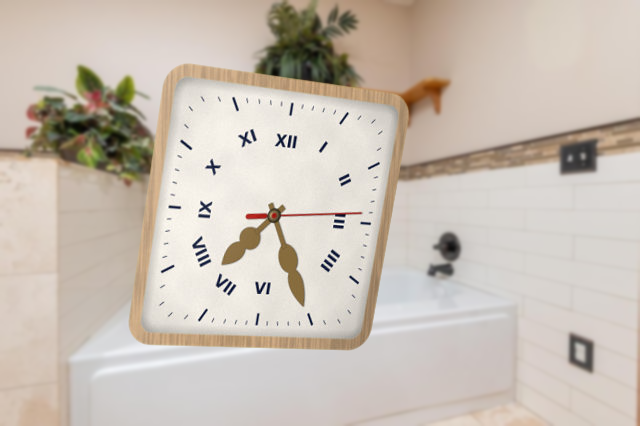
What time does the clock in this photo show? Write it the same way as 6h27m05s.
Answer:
7h25m14s
